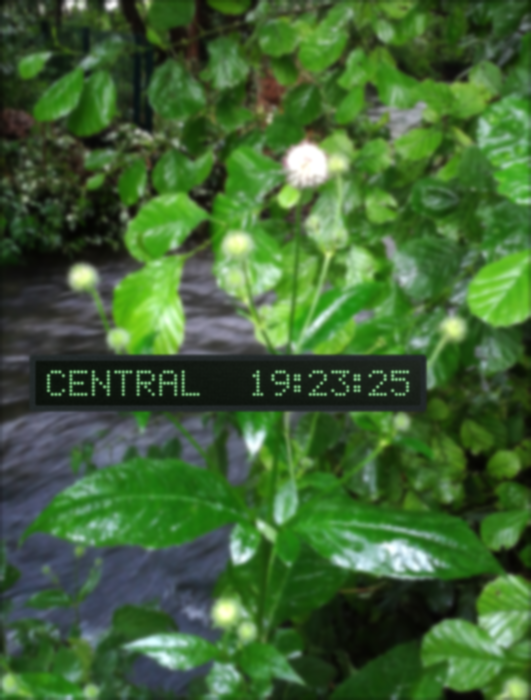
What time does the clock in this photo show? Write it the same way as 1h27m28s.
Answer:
19h23m25s
